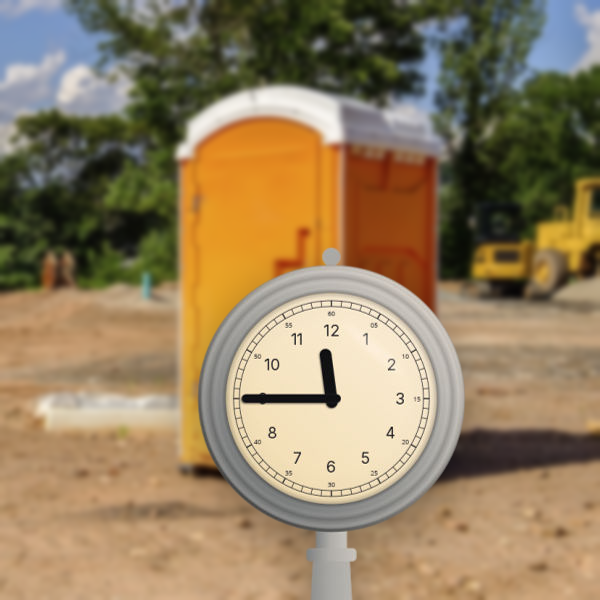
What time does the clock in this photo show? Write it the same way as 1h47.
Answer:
11h45
